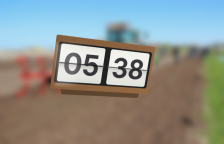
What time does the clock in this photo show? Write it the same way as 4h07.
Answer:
5h38
